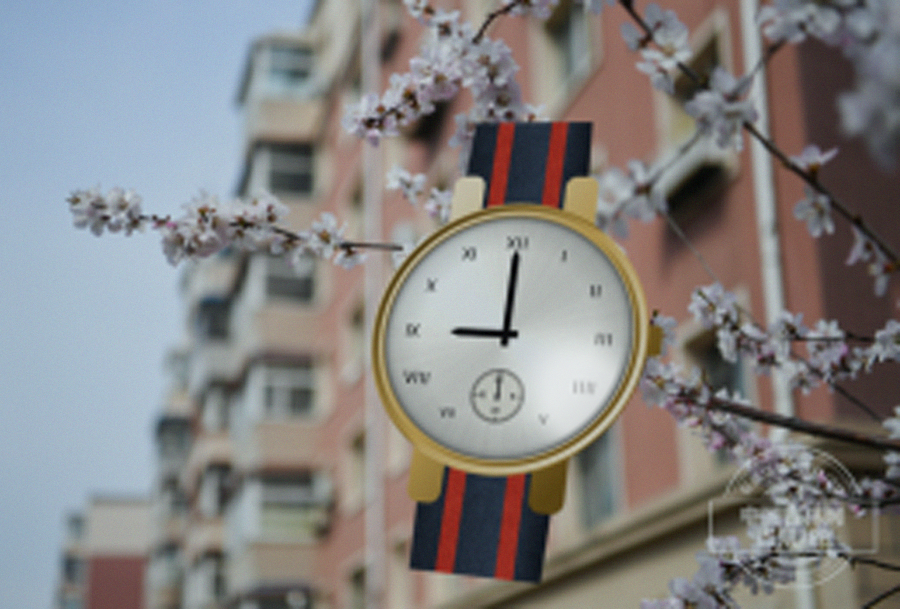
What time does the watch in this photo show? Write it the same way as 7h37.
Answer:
9h00
